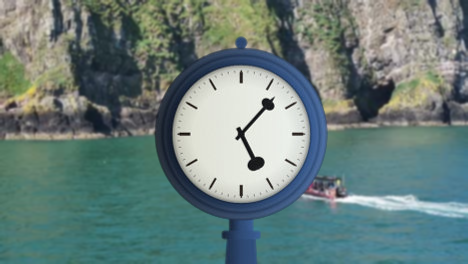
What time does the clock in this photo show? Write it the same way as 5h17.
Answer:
5h07
